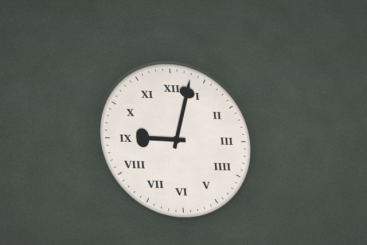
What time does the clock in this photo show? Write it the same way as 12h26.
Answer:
9h03
